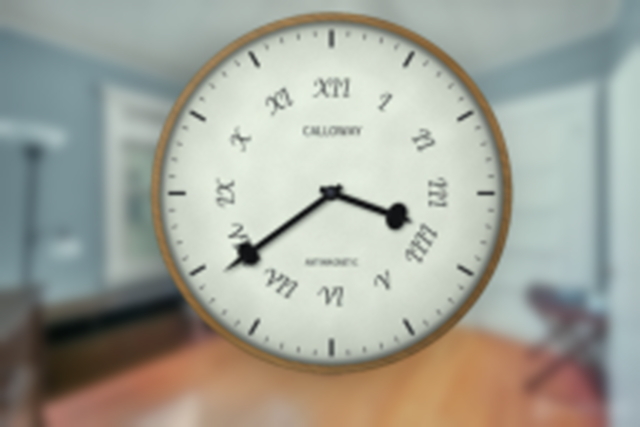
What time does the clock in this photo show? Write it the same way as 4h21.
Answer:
3h39
